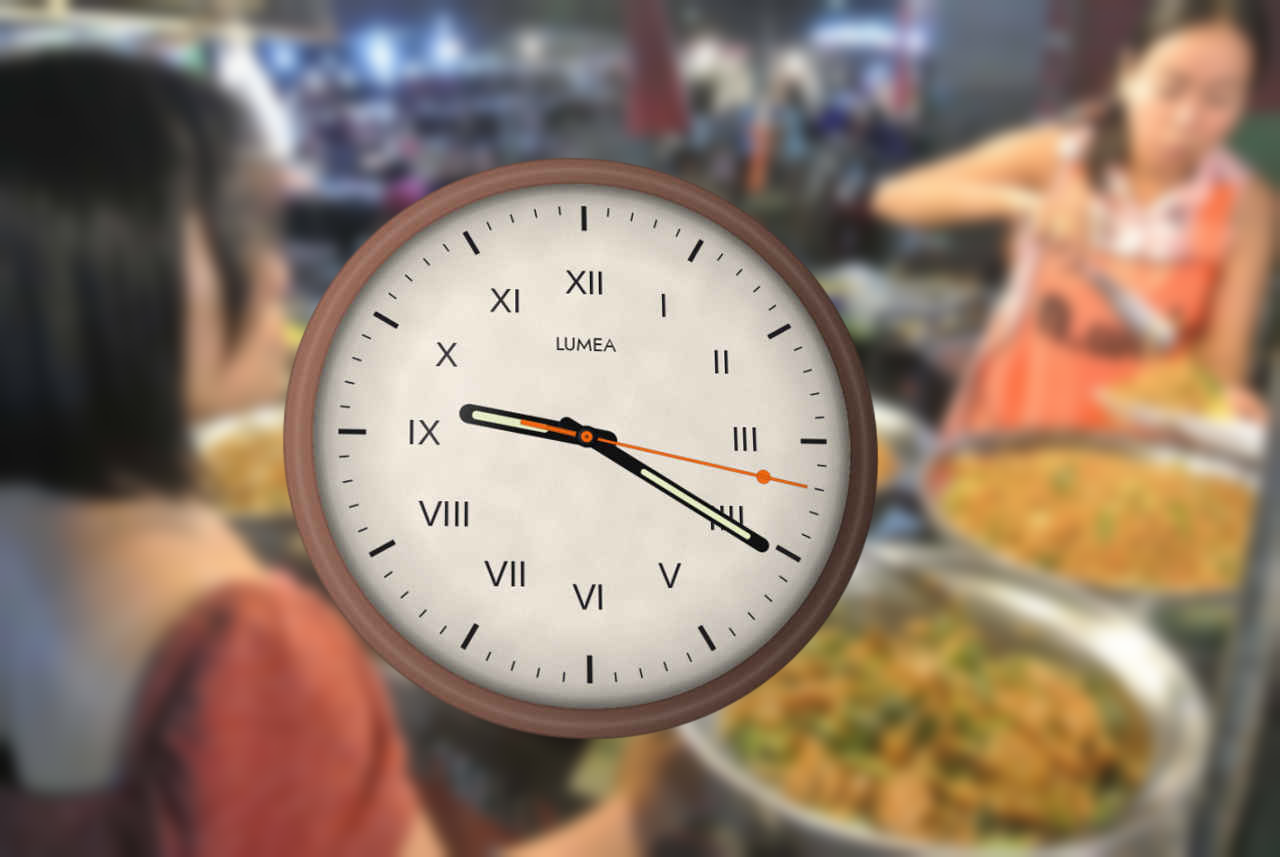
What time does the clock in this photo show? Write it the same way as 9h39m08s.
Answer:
9h20m17s
